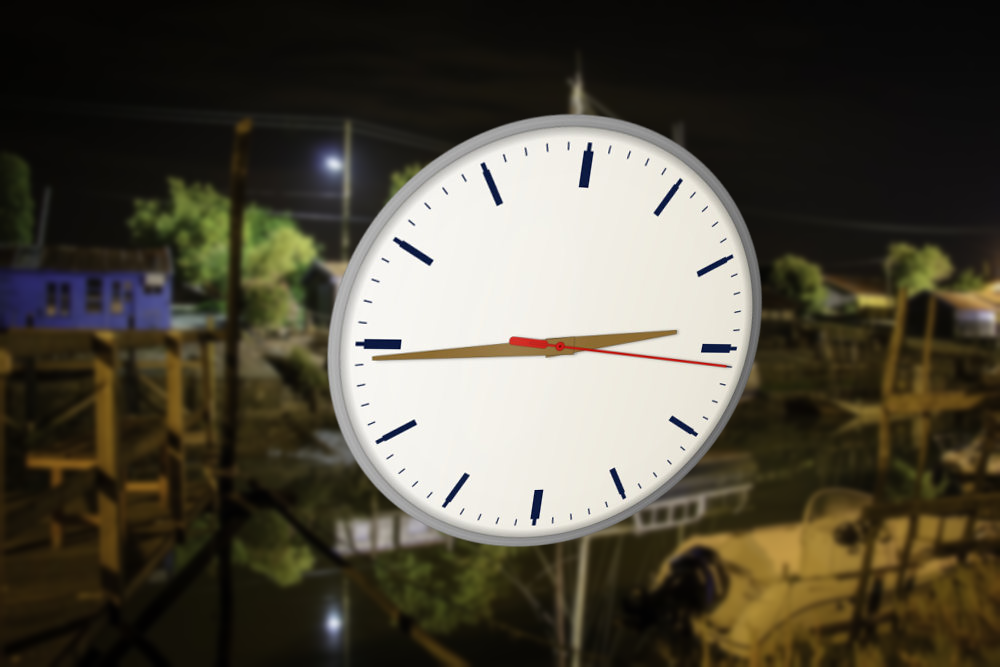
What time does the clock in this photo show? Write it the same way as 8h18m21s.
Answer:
2h44m16s
